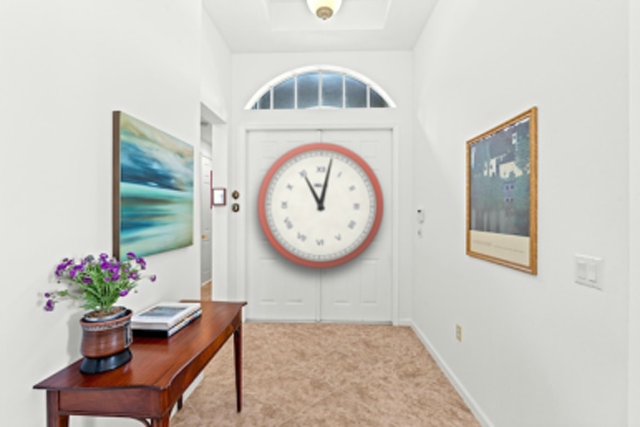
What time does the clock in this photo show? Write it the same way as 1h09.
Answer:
11h02
